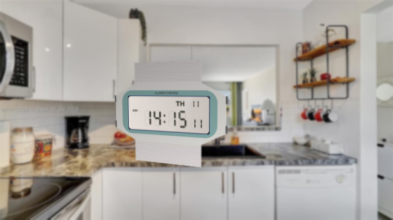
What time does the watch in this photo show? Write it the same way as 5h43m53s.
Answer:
14h15m11s
